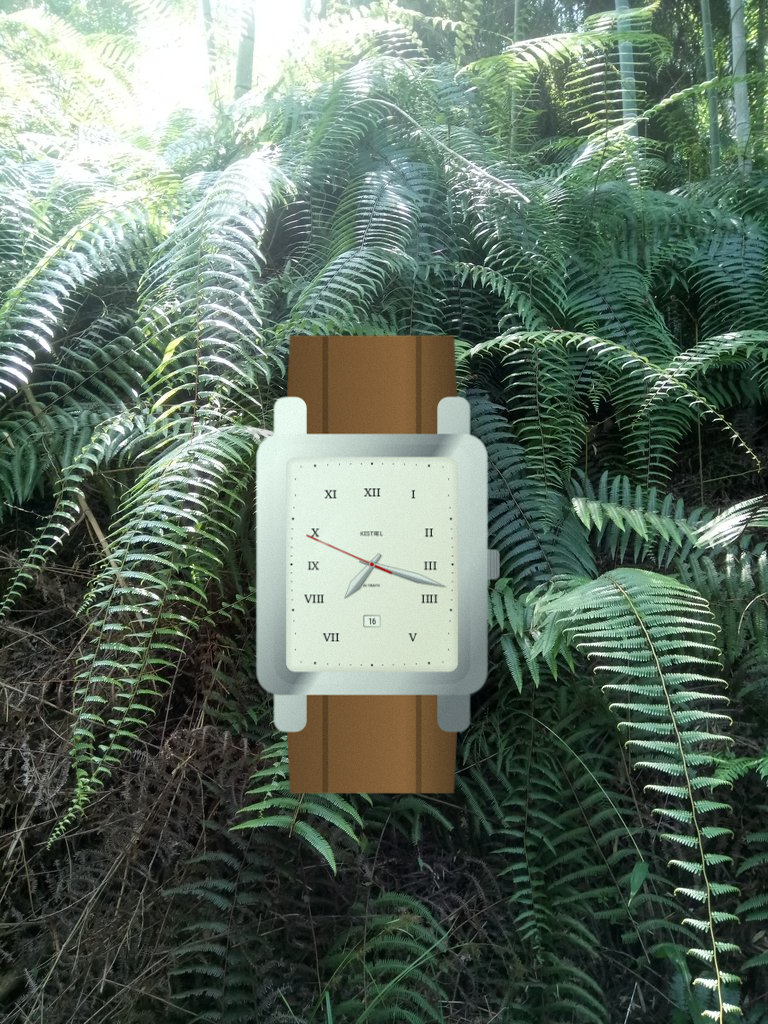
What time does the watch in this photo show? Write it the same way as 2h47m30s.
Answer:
7h17m49s
